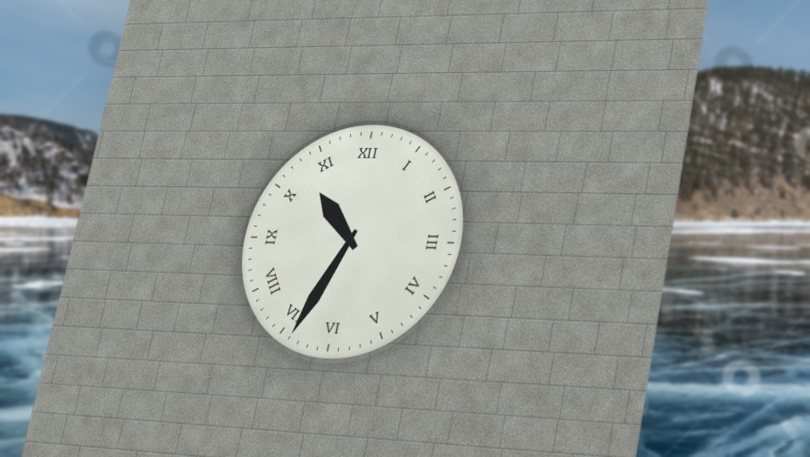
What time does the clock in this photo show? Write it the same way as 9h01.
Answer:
10h34
